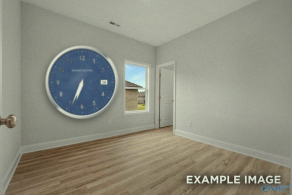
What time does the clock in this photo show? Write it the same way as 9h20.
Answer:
6h34
